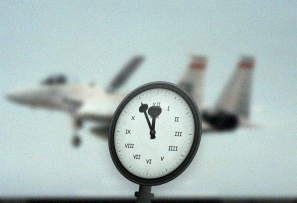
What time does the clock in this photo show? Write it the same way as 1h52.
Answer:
11h55
